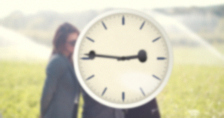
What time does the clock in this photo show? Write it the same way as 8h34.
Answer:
2h46
